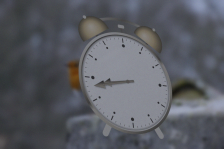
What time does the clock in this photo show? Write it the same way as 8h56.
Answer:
8h43
